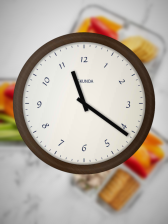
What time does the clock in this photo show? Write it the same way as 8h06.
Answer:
11h21
